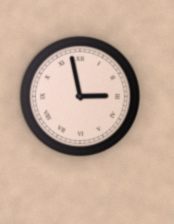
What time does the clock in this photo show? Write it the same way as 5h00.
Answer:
2h58
